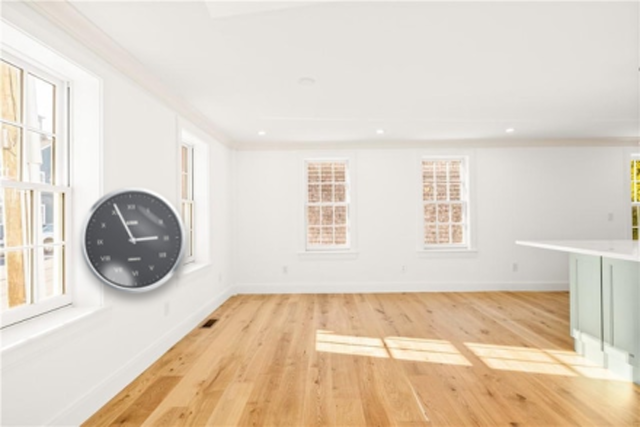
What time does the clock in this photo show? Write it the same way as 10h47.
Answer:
2h56
